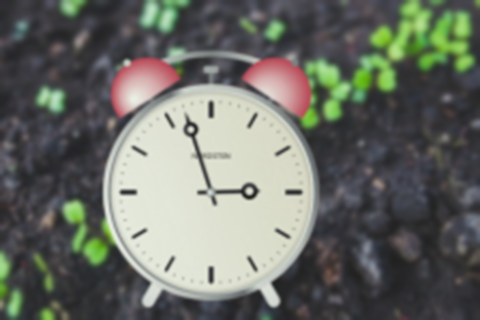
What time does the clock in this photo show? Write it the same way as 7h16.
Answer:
2h57
